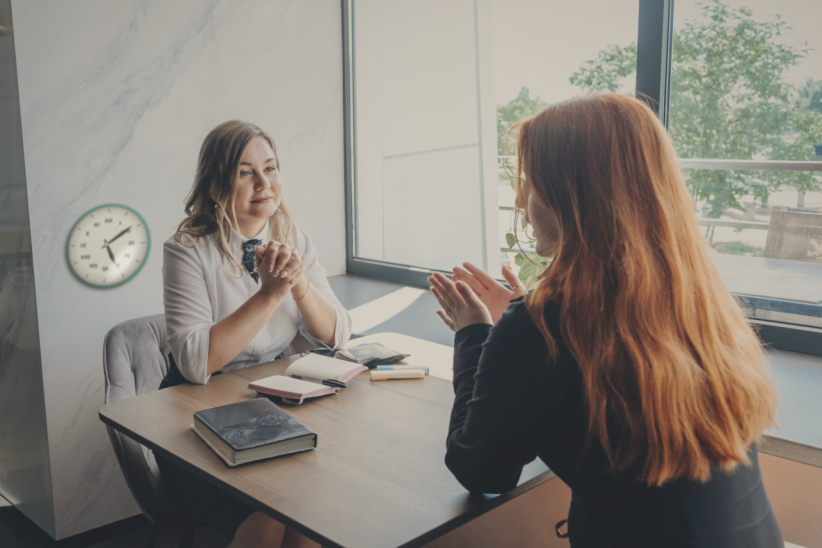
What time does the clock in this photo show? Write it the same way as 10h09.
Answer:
5h09
